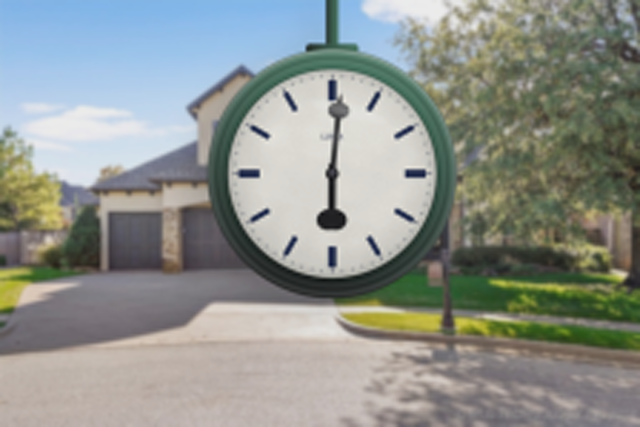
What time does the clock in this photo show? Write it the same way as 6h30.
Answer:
6h01
